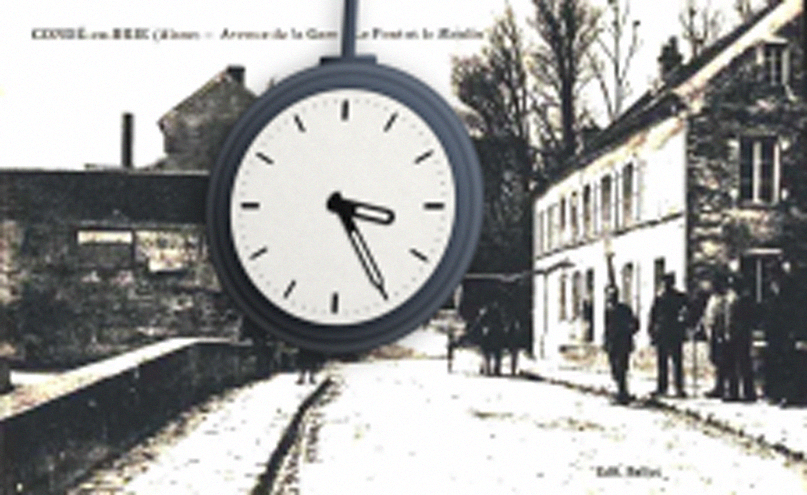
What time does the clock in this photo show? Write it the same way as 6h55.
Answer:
3h25
